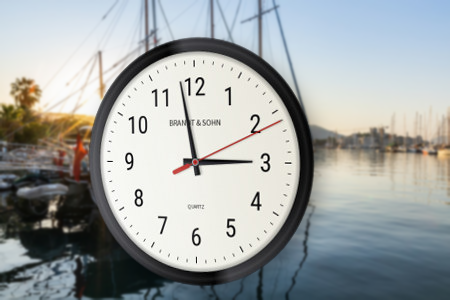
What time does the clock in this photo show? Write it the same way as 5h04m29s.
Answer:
2h58m11s
